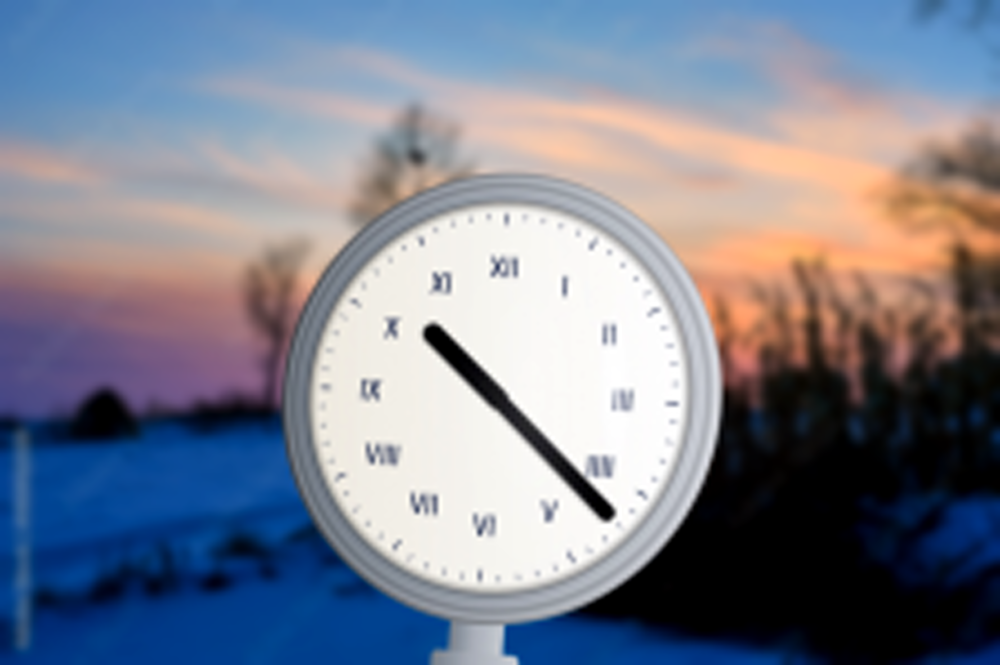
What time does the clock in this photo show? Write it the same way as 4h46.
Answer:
10h22
